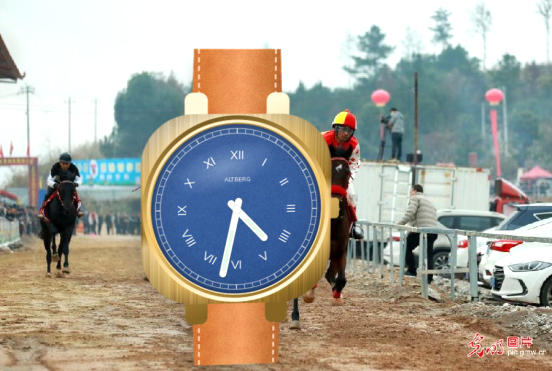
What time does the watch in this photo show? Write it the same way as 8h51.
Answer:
4h32
